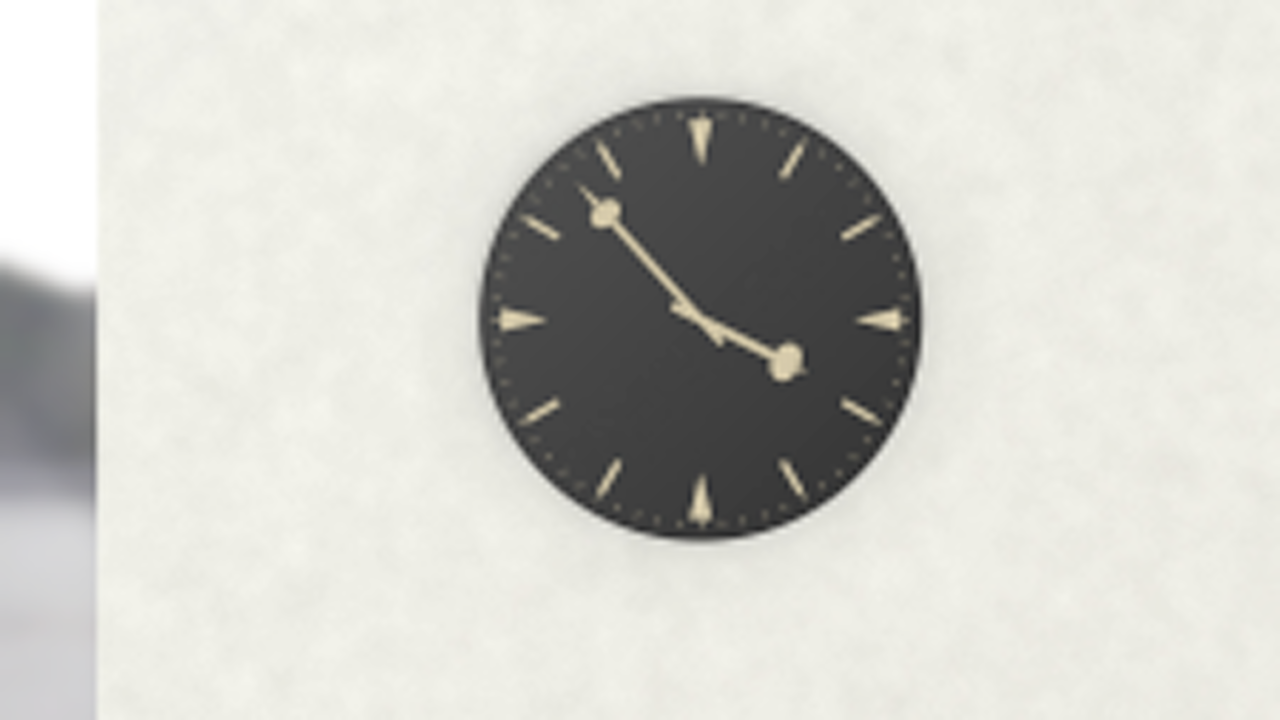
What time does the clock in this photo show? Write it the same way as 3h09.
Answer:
3h53
